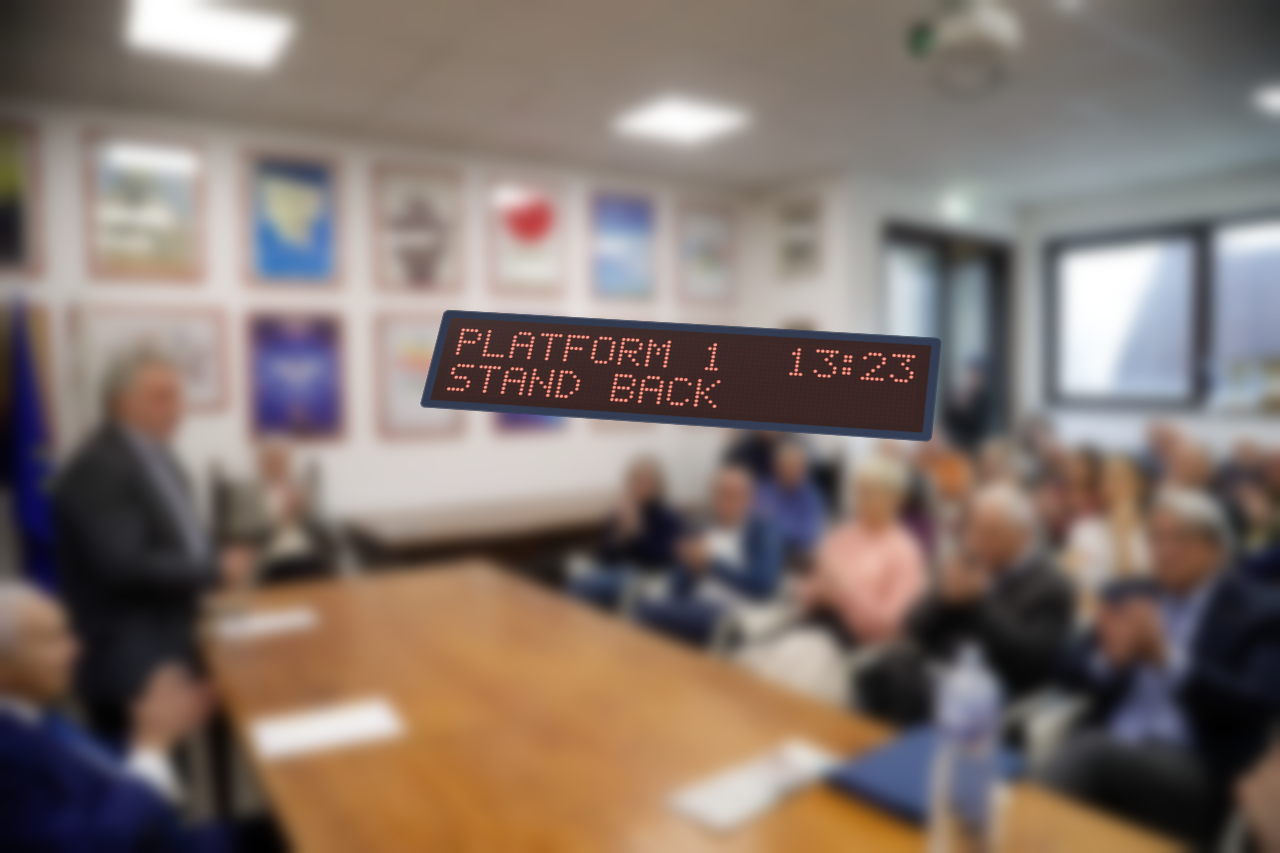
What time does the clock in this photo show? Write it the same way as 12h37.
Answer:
13h23
